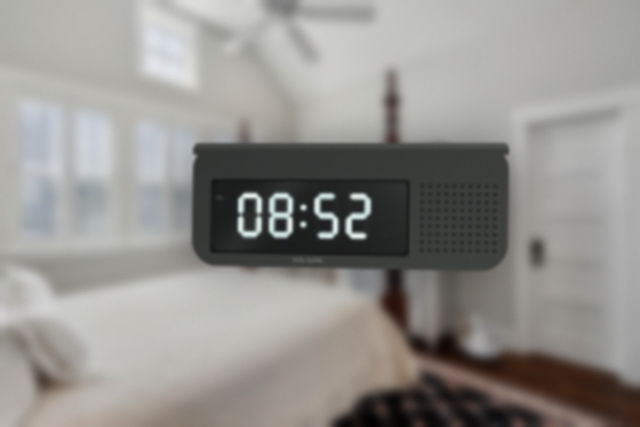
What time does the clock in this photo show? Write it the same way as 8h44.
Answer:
8h52
